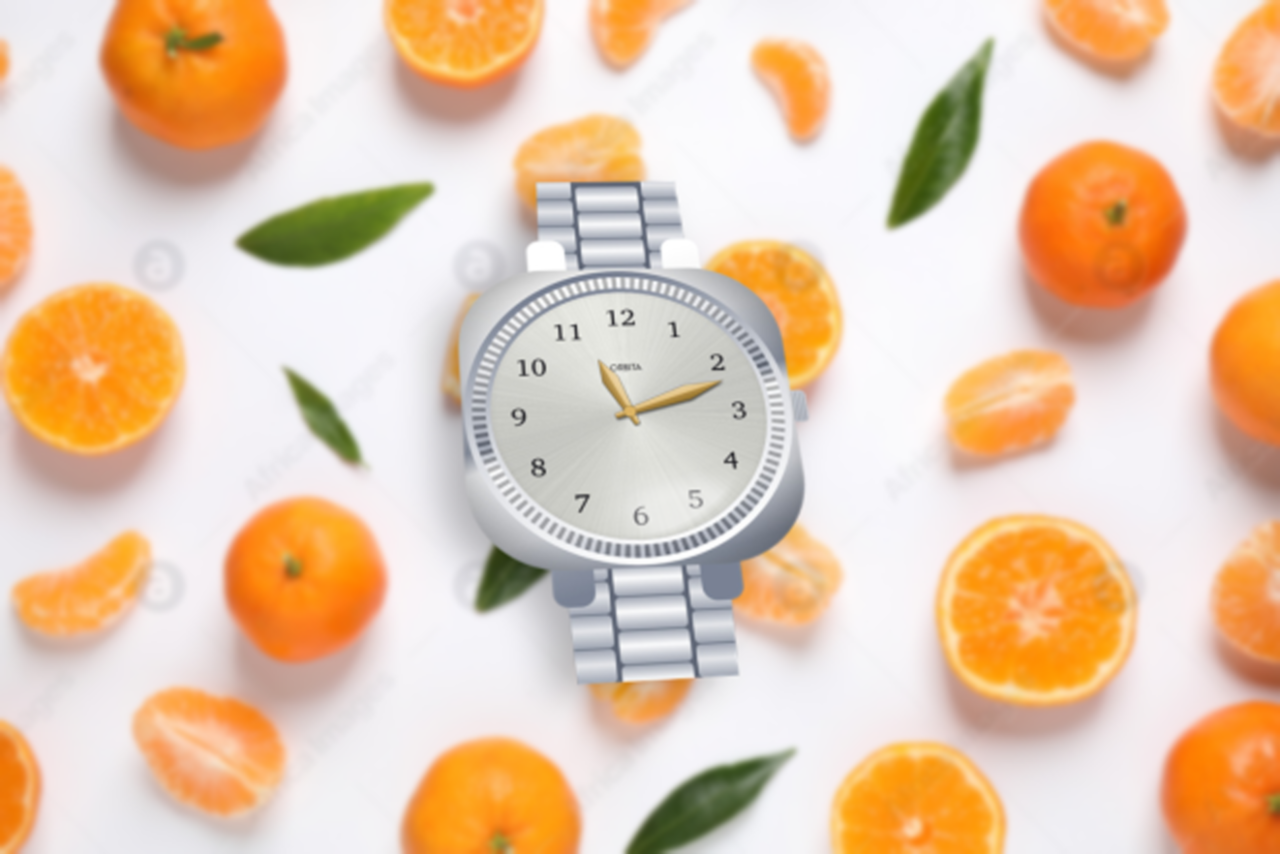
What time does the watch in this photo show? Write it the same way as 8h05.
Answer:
11h12
